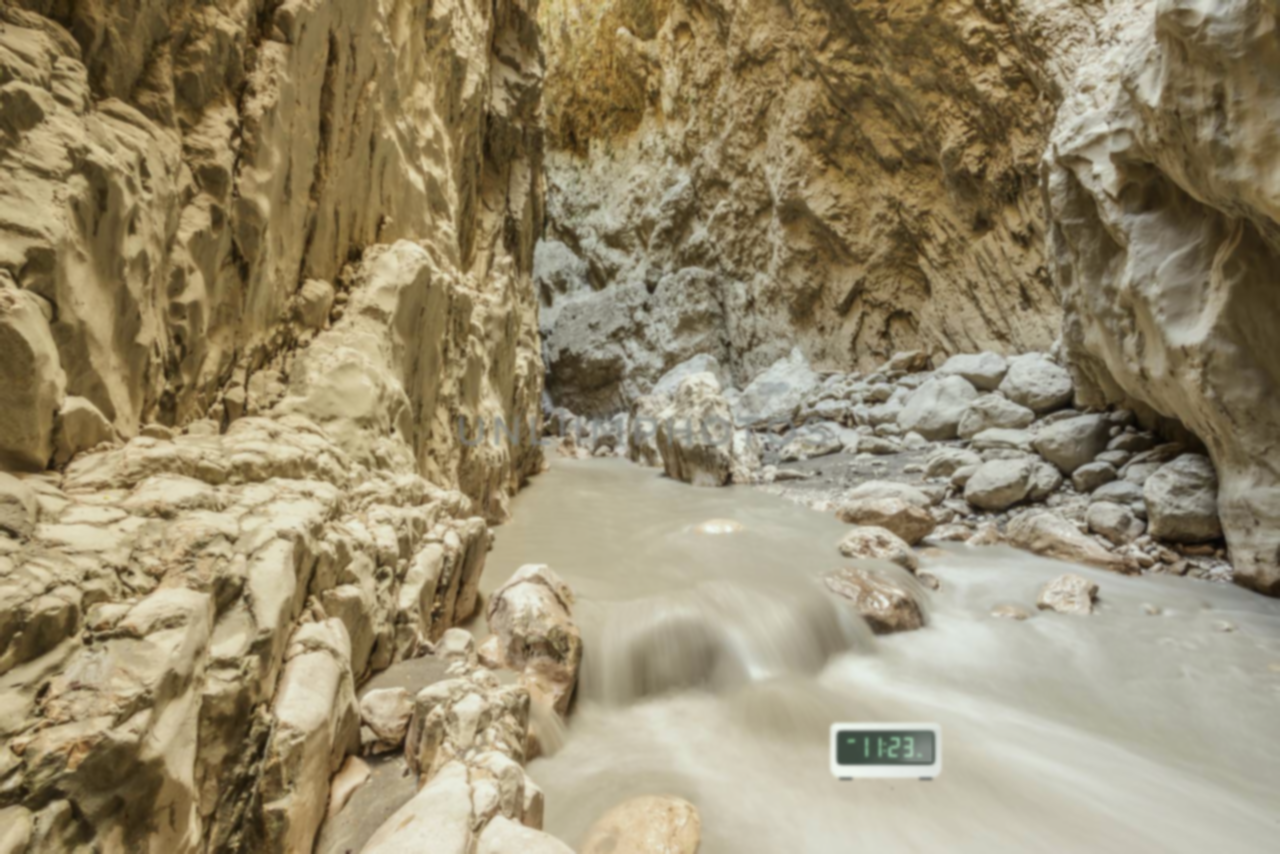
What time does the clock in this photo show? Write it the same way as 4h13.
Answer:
11h23
